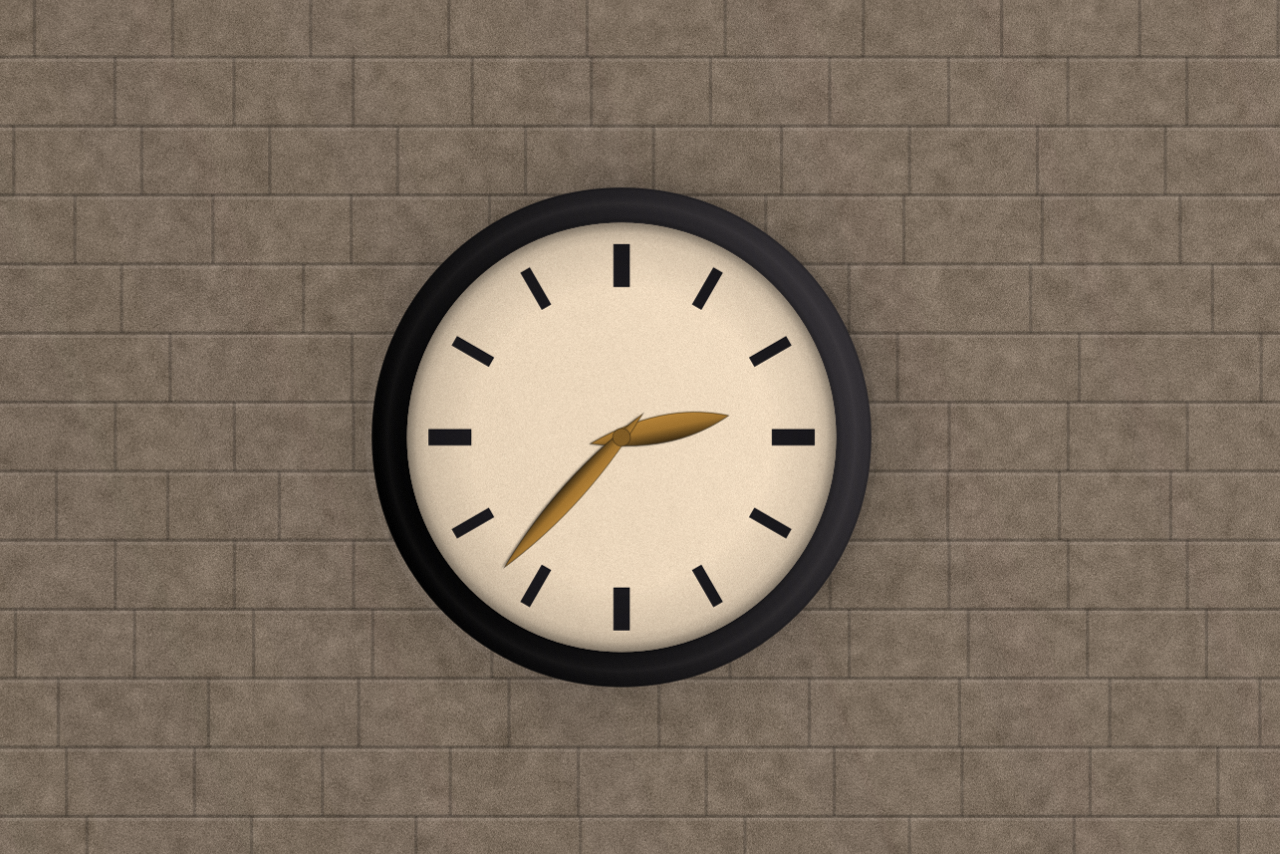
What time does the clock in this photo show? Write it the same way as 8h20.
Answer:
2h37
